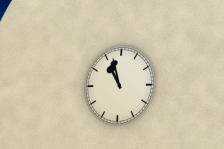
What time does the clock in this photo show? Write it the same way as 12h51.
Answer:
10h57
